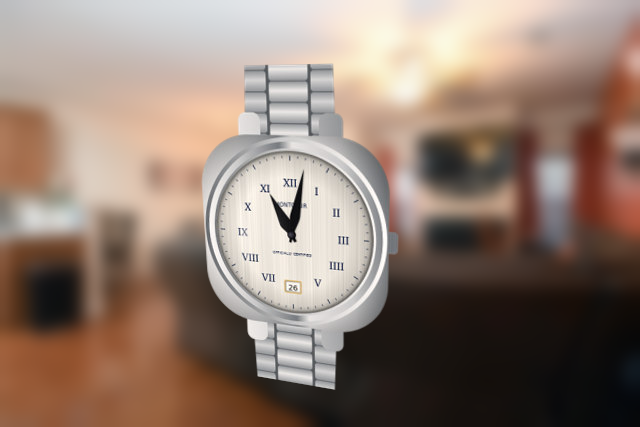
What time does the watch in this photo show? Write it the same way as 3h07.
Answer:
11h02
